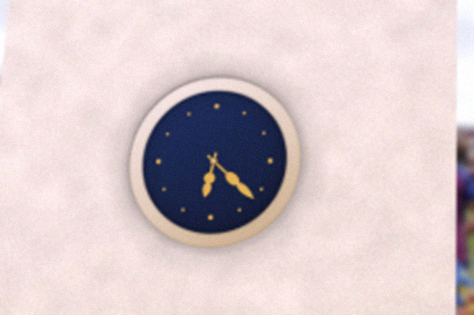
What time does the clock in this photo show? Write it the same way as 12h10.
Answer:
6h22
